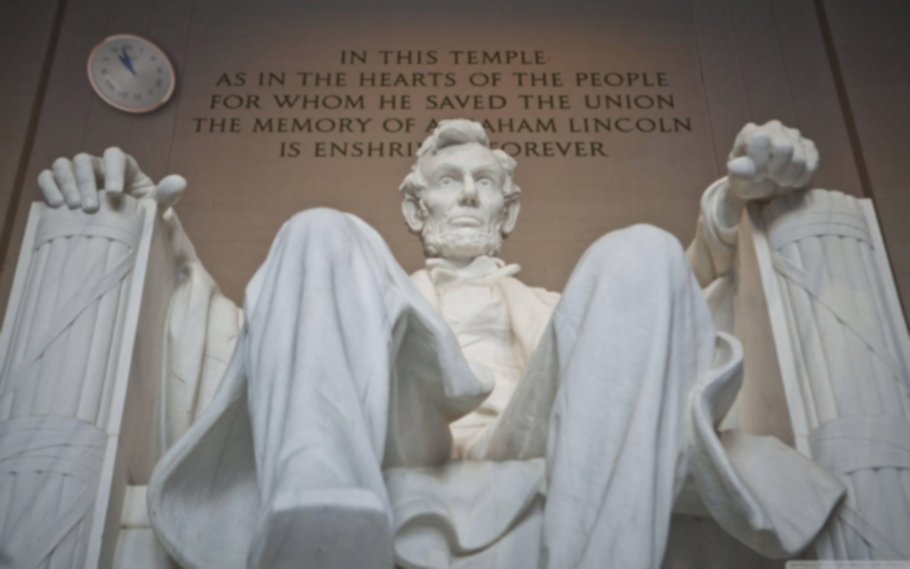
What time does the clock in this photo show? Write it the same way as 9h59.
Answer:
10h58
